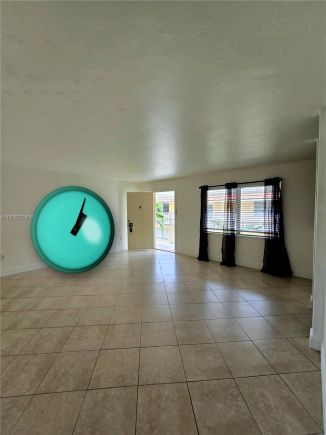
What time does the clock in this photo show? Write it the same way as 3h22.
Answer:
1h03
